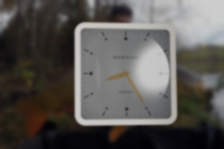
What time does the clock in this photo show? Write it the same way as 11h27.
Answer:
8h25
